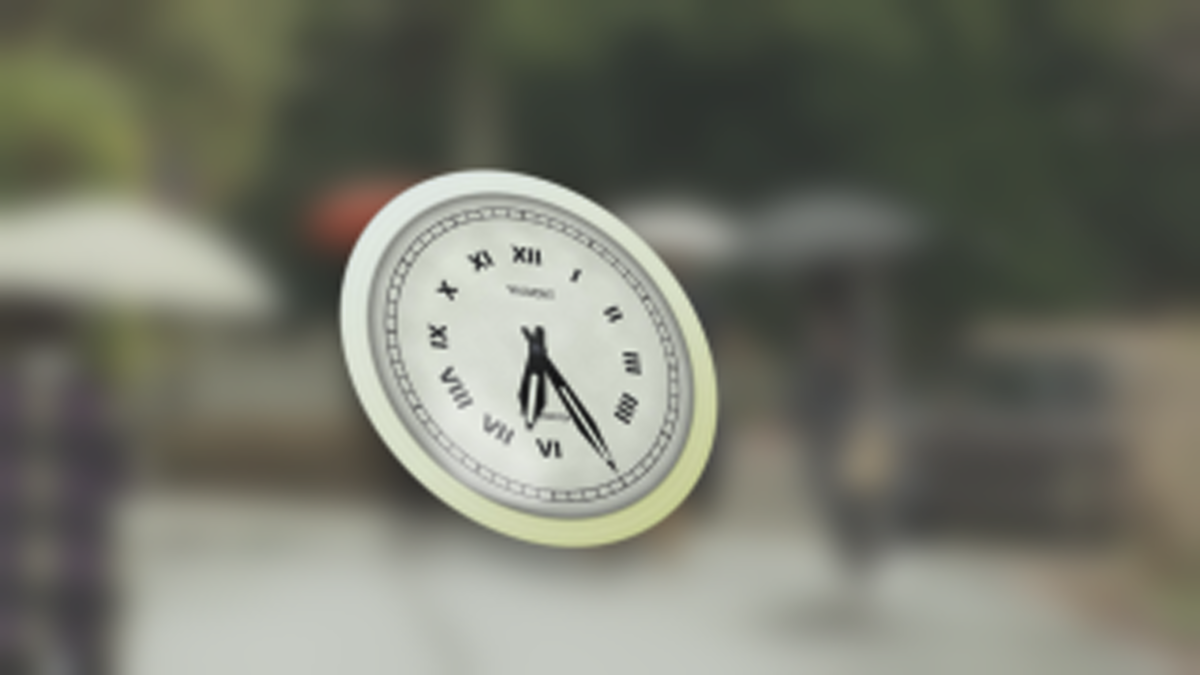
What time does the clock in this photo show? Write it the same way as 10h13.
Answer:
6h25
